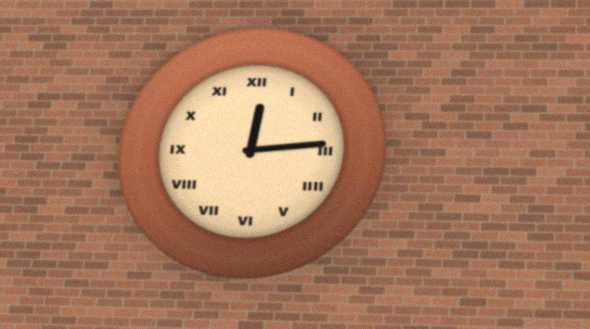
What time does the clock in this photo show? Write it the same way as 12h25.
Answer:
12h14
